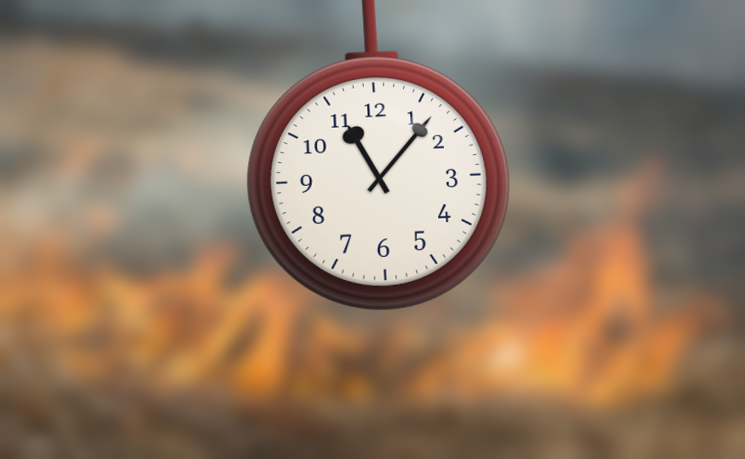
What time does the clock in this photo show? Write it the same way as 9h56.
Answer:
11h07
